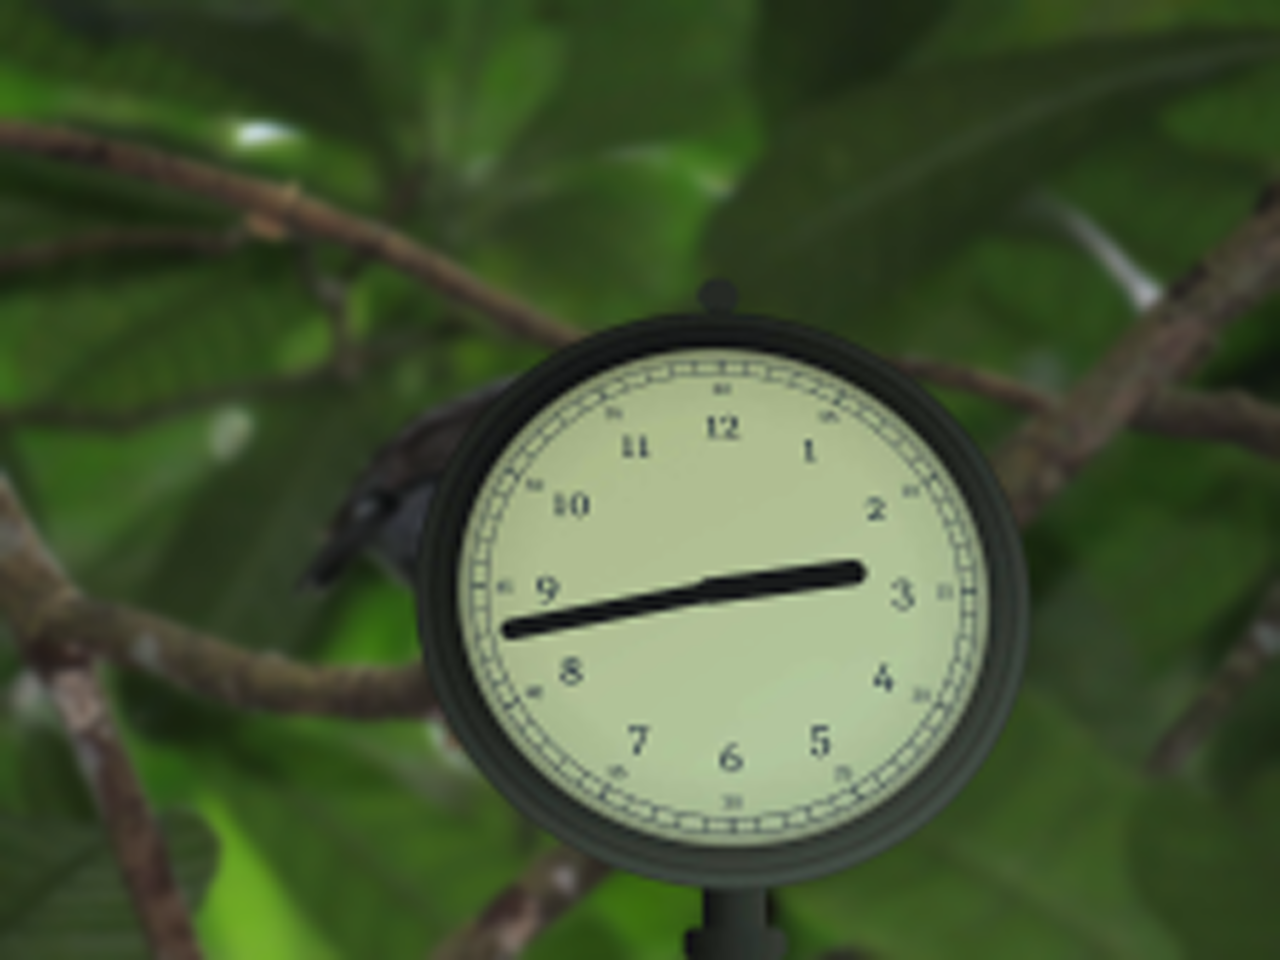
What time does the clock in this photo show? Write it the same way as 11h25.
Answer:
2h43
